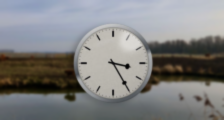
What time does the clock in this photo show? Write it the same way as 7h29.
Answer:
3h25
